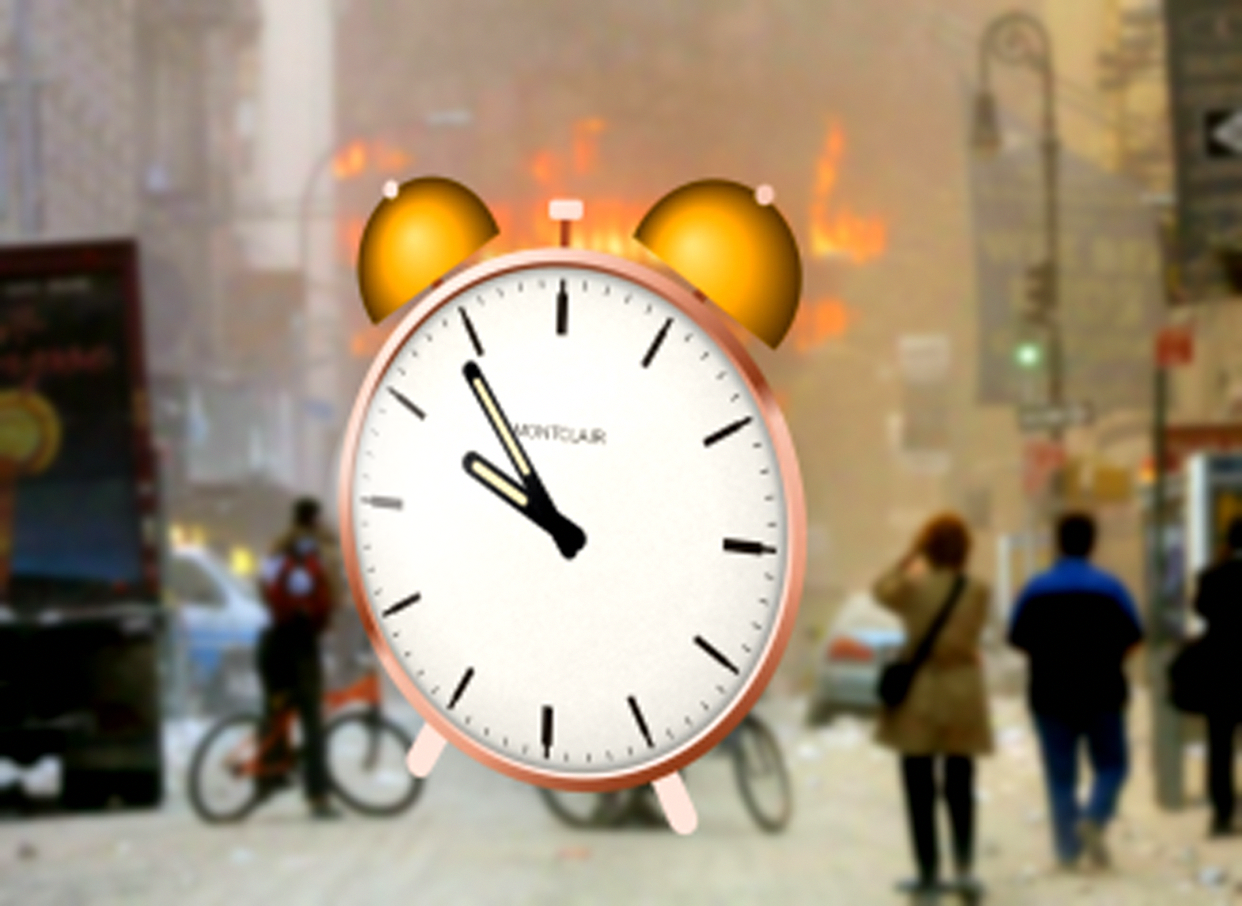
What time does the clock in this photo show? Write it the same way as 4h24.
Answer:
9h54
